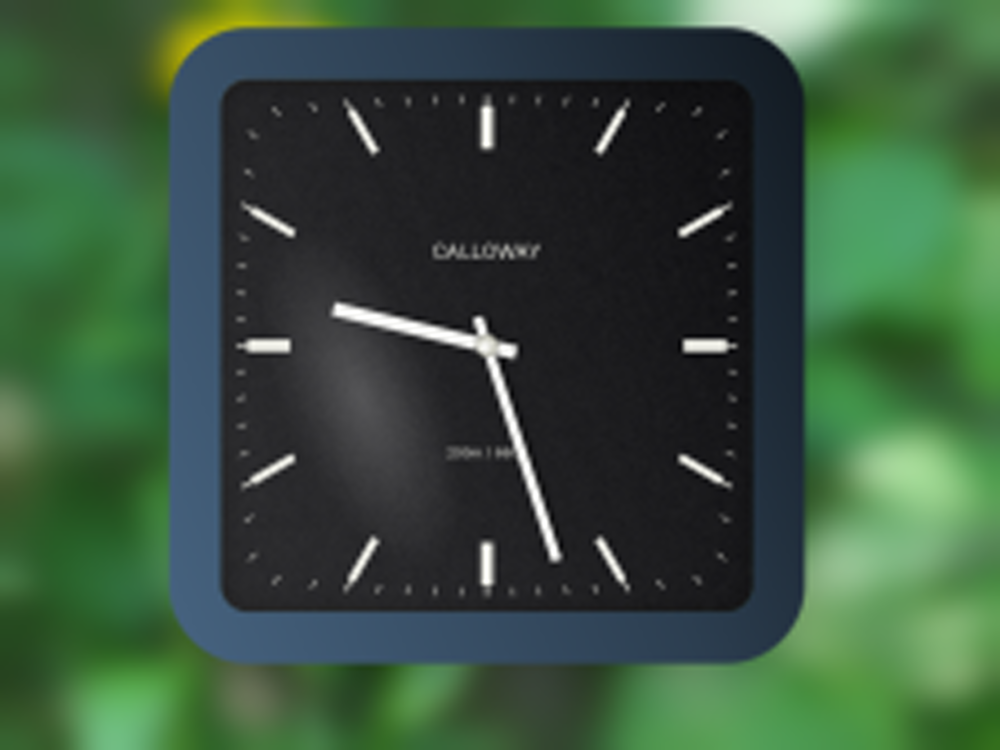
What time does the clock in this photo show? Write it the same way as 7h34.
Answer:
9h27
